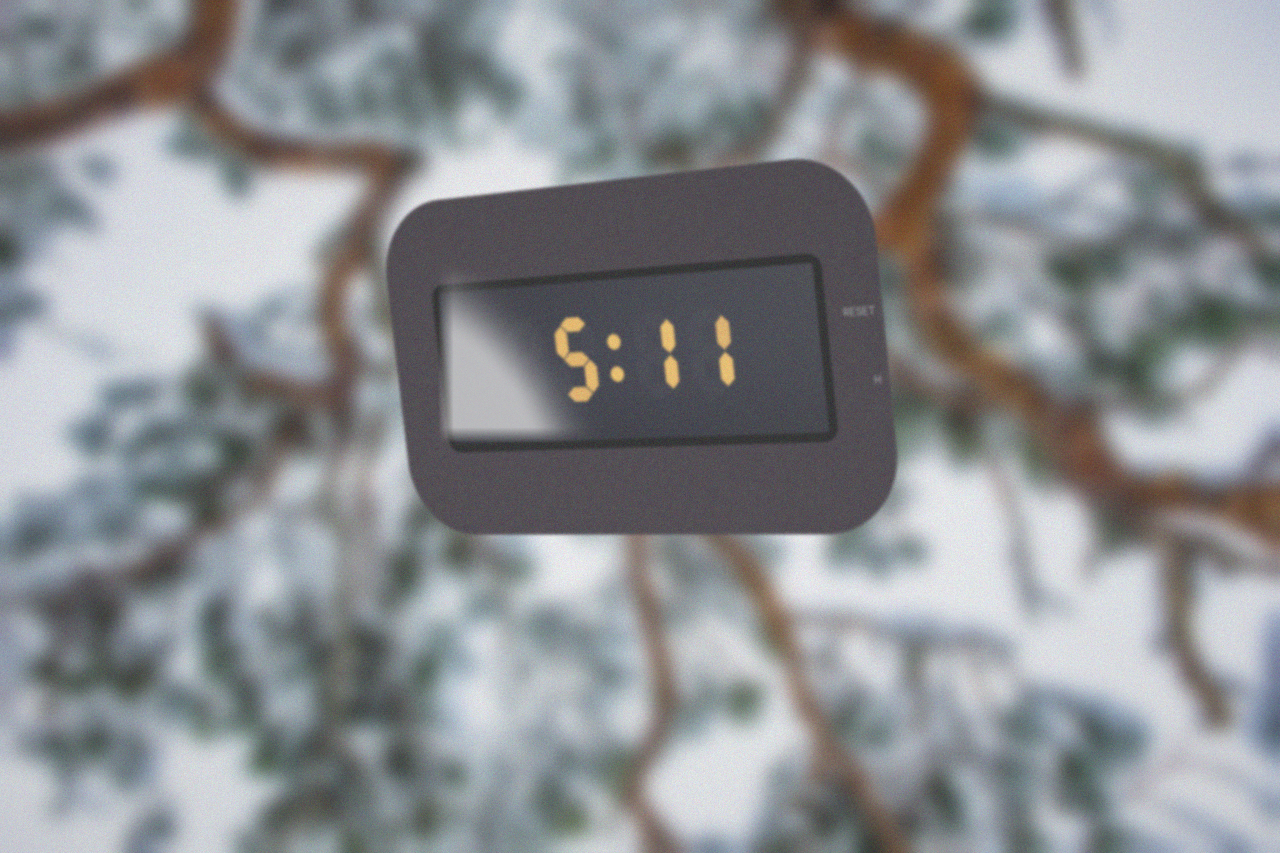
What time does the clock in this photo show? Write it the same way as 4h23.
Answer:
5h11
